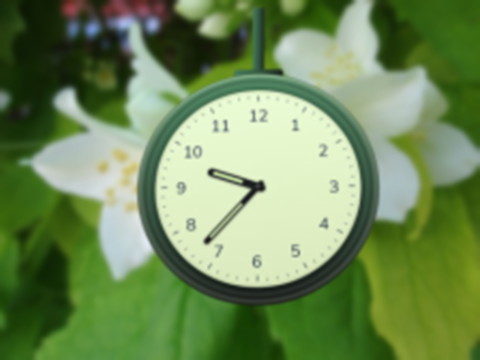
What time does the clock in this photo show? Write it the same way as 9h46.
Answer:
9h37
